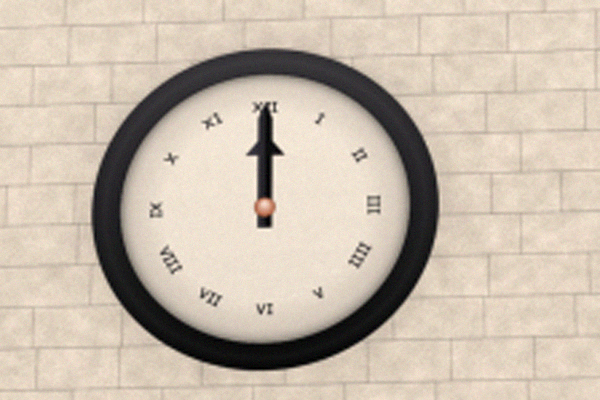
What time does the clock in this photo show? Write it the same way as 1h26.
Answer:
12h00
